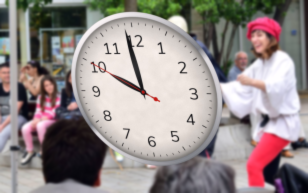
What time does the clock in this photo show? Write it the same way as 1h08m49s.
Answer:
9h58m50s
